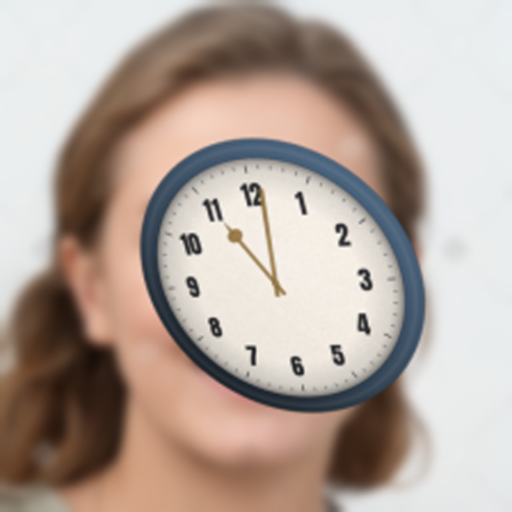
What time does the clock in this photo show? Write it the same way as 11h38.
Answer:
11h01
